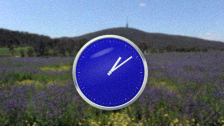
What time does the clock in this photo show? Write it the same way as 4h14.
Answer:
1h09
